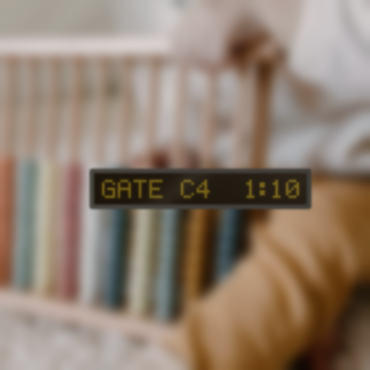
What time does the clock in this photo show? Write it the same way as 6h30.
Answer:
1h10
